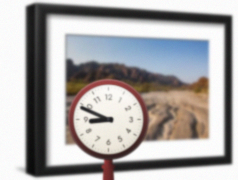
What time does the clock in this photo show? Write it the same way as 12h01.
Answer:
8h49
